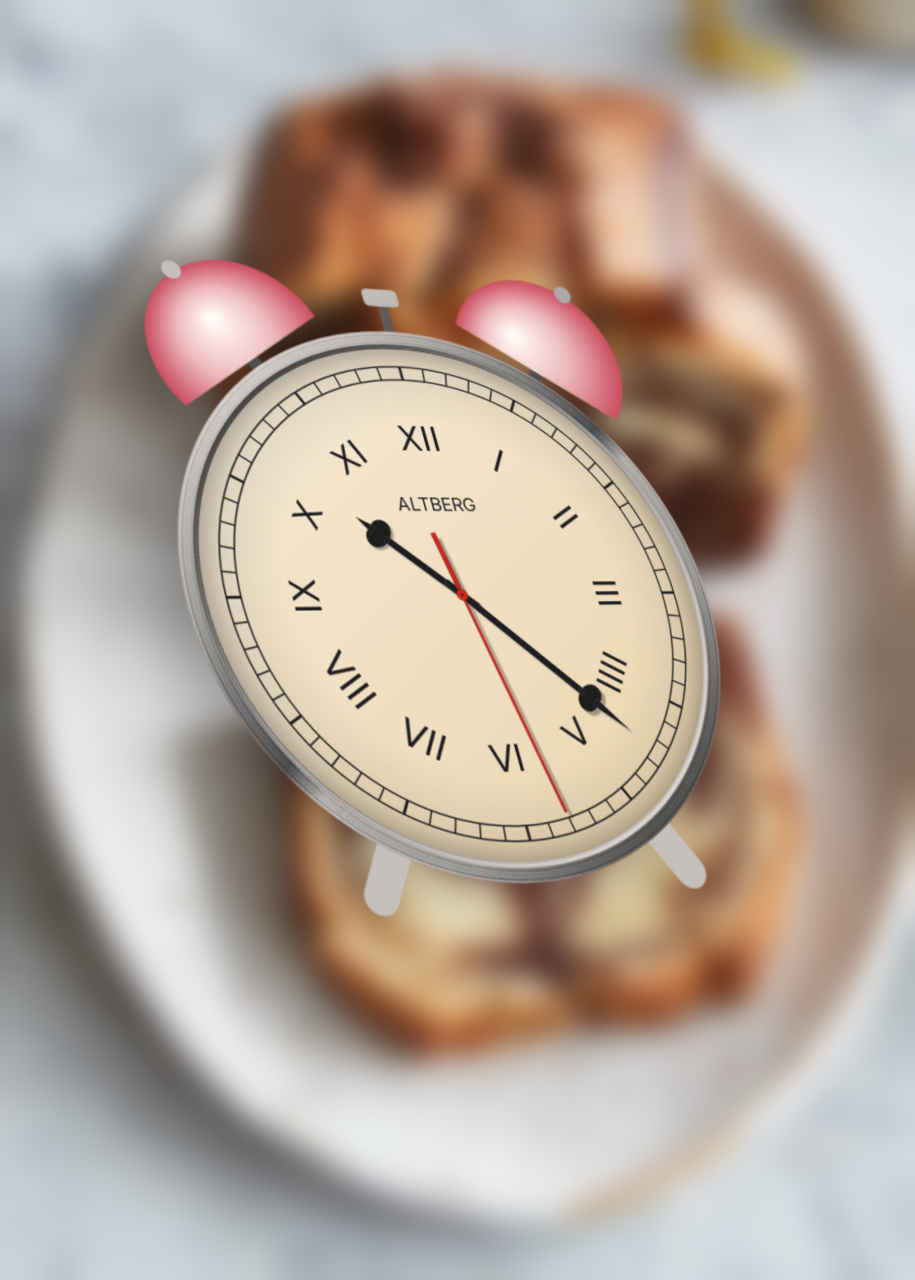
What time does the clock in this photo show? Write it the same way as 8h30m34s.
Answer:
10h22m28s
